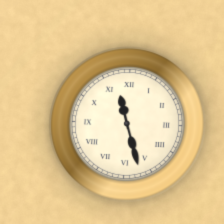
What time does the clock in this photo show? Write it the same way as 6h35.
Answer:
11h27
